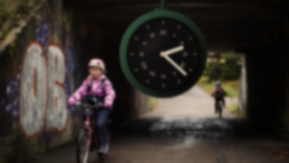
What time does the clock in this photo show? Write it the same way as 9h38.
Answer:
2h22
